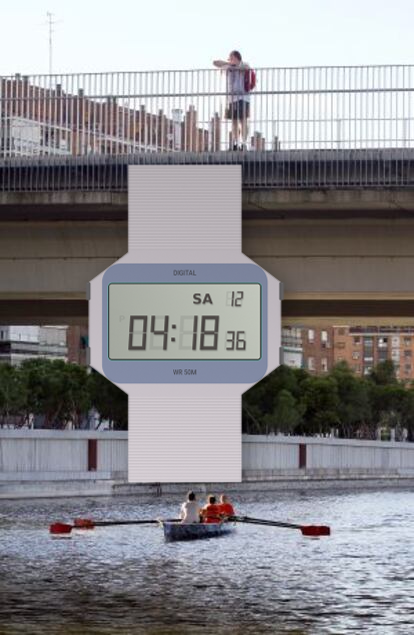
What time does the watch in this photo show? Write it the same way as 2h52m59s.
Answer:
4h18m36s
